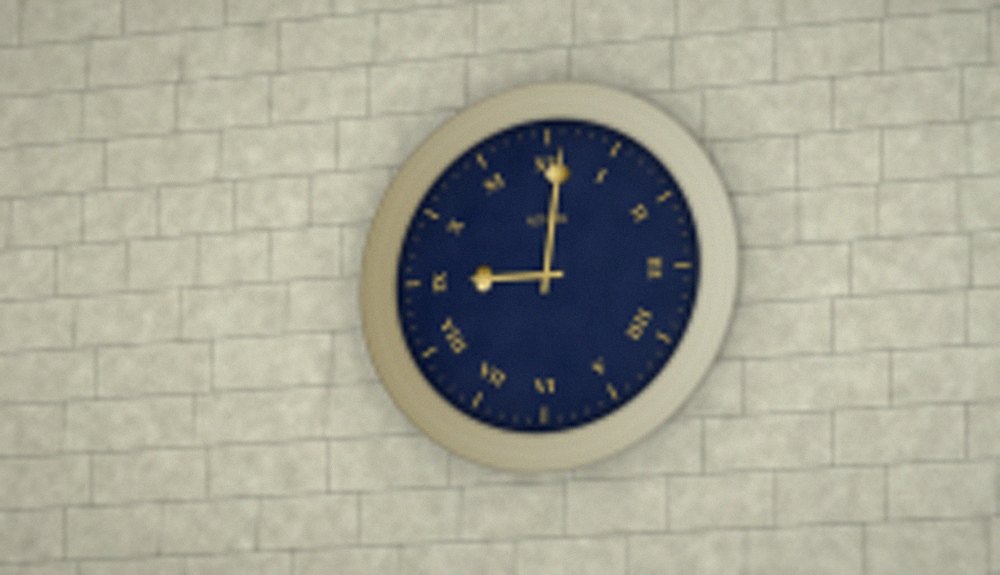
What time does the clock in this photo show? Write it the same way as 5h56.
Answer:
9h01
